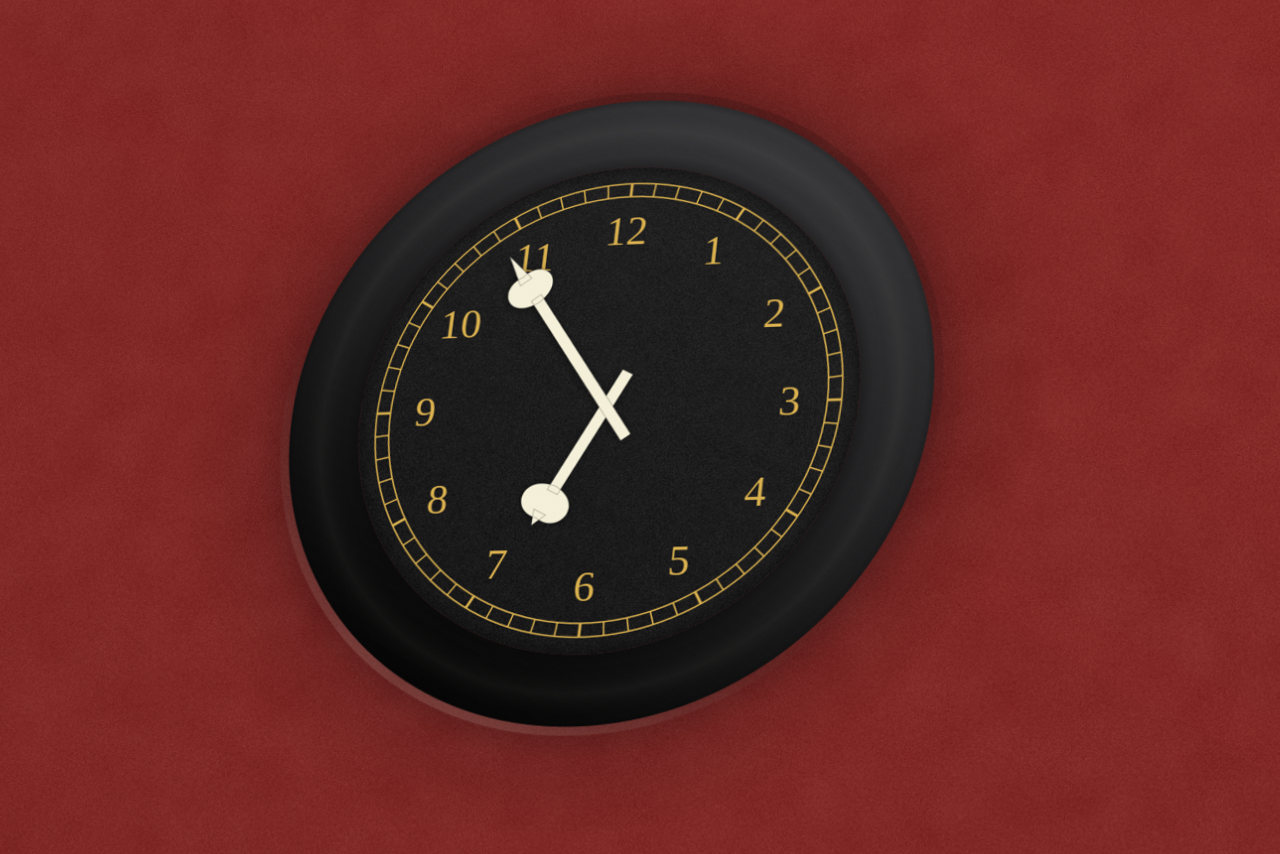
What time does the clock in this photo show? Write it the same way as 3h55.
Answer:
6h54
